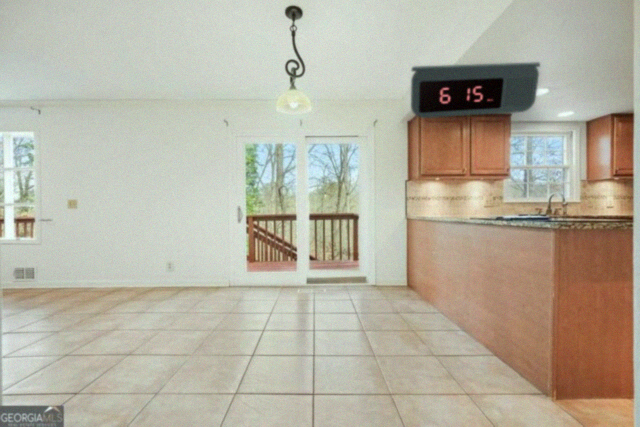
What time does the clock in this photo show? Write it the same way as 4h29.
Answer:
6h15
